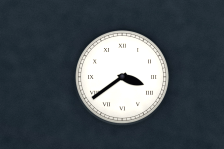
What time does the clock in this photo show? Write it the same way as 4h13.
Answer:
3h39
